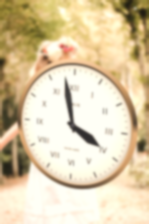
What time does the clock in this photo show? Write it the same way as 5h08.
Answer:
3h58
